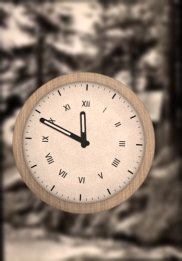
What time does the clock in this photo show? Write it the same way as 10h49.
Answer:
11h49
